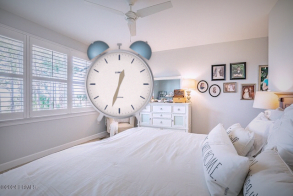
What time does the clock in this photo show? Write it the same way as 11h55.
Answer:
12h33
